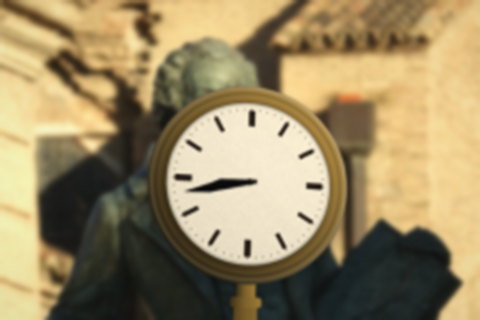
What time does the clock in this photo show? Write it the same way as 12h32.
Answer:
8h43
